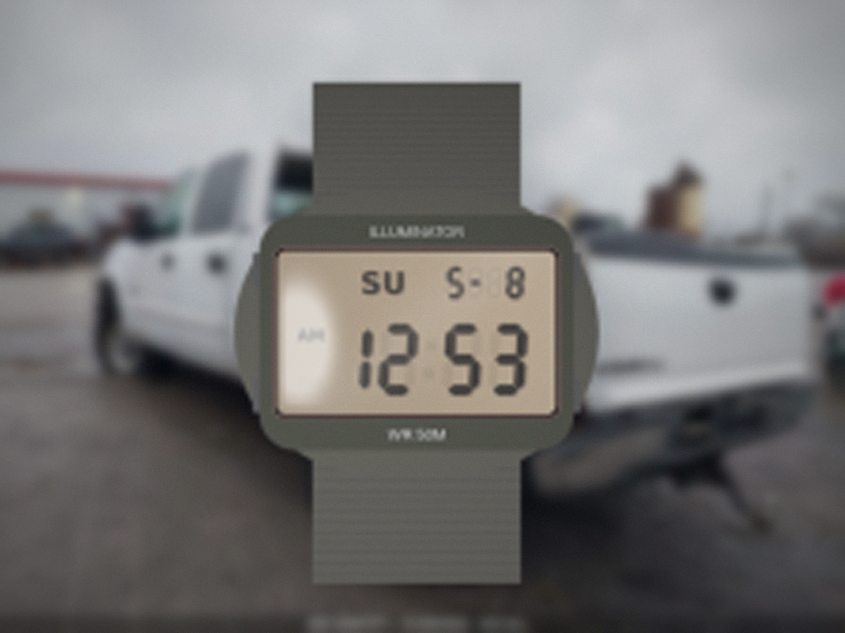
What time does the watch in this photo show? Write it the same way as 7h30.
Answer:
12h53
